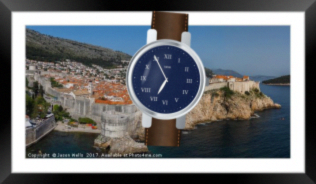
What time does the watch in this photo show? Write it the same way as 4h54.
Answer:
6h55
